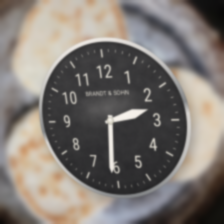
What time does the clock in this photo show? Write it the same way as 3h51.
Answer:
2h31
